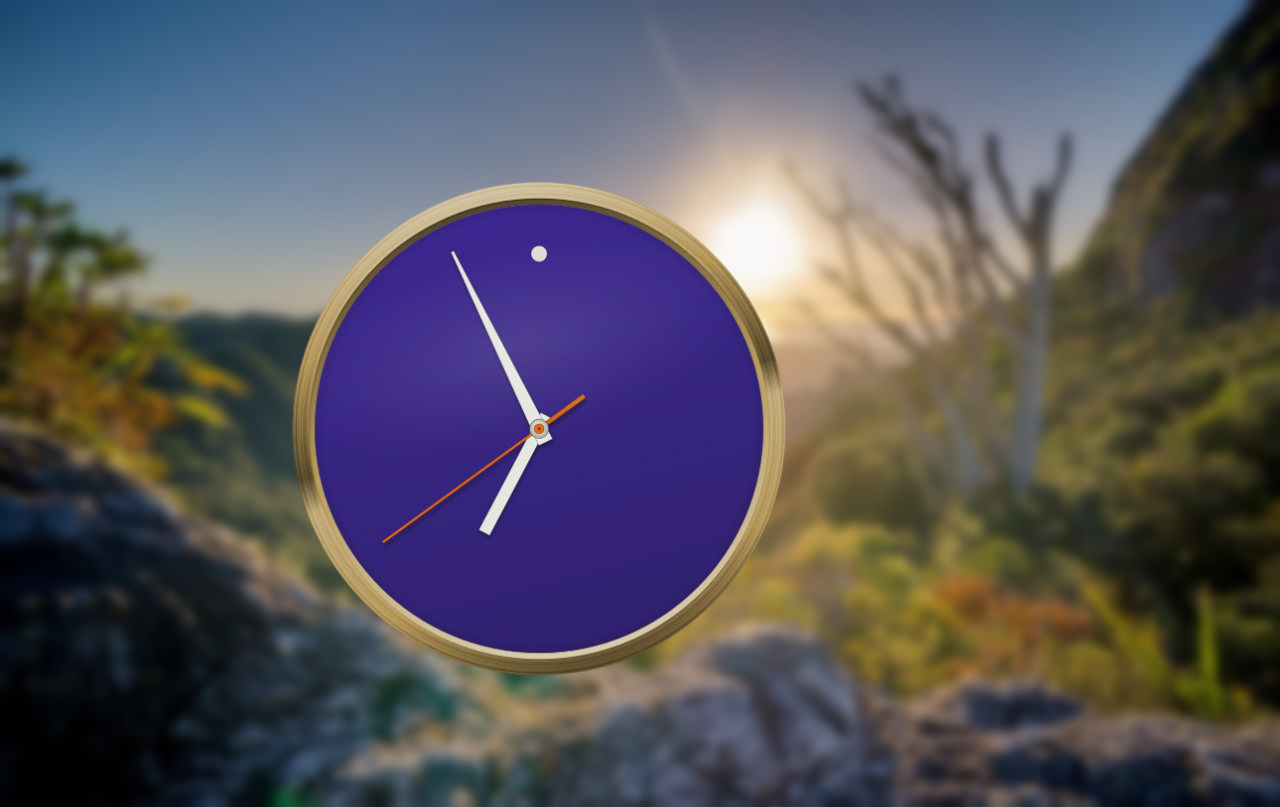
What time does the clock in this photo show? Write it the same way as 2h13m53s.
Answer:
6h55m39s
